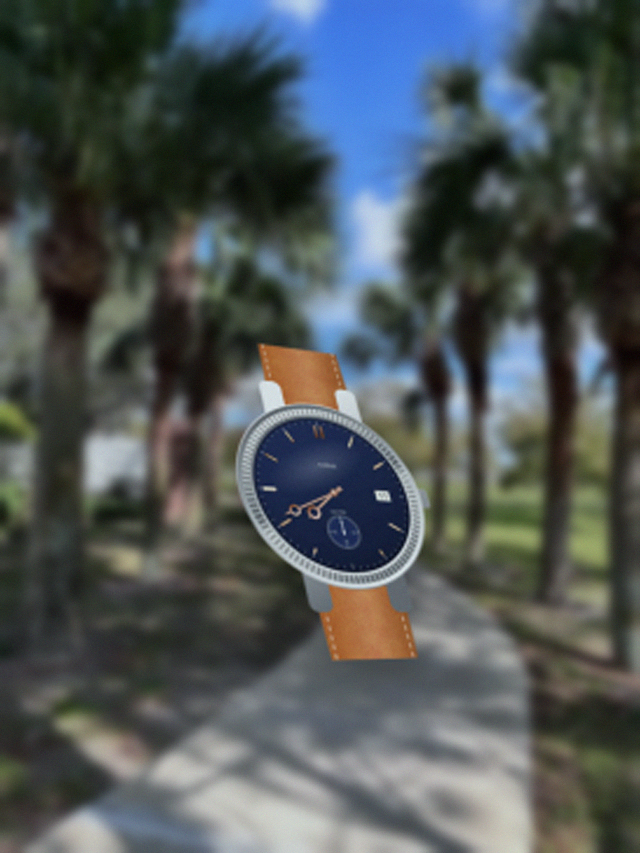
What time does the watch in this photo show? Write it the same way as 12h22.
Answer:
7h41
